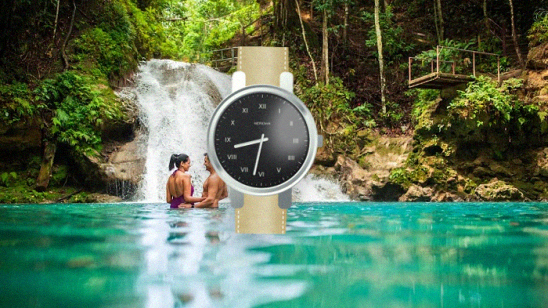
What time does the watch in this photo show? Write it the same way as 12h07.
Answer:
8h32
